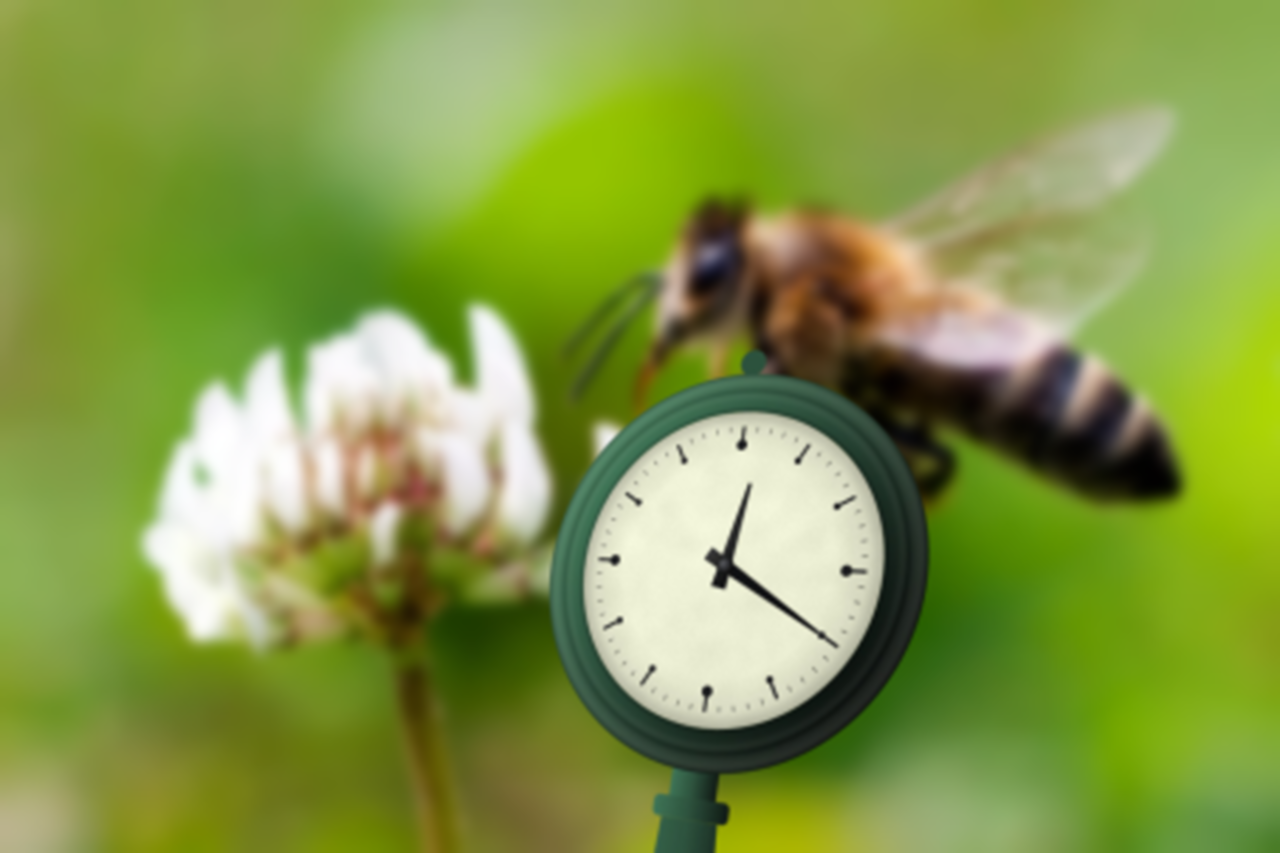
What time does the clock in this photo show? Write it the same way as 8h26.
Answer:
12h20
